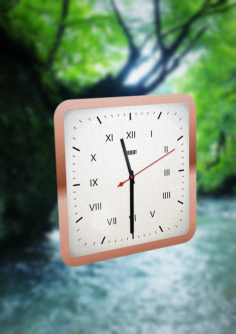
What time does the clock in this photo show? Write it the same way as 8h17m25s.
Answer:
11h30m11s
